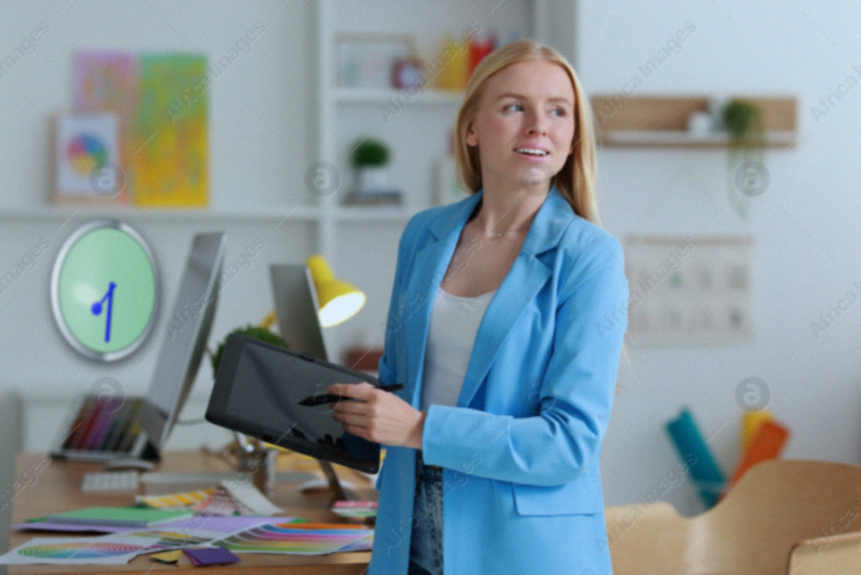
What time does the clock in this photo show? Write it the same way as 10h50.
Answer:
7h31
